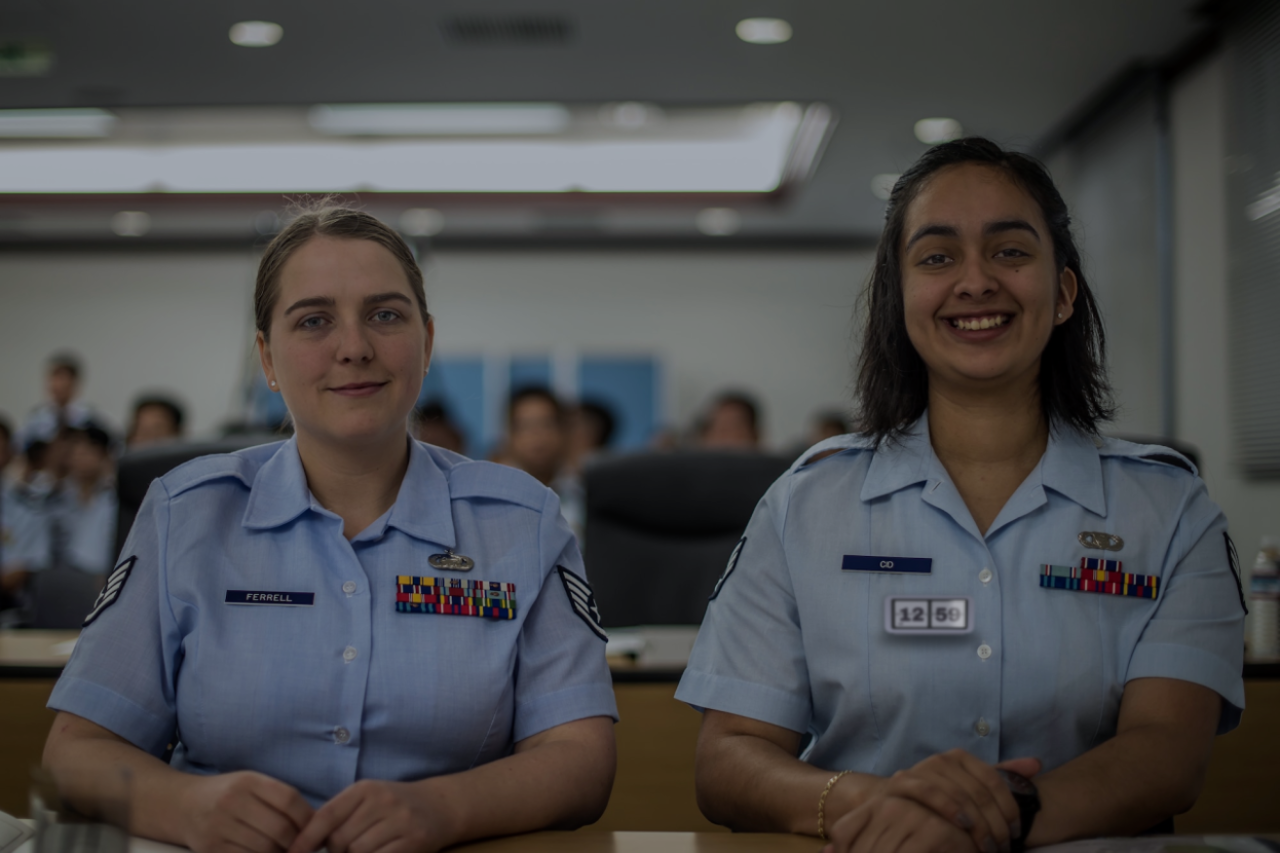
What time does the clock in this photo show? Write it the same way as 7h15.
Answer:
12h59
